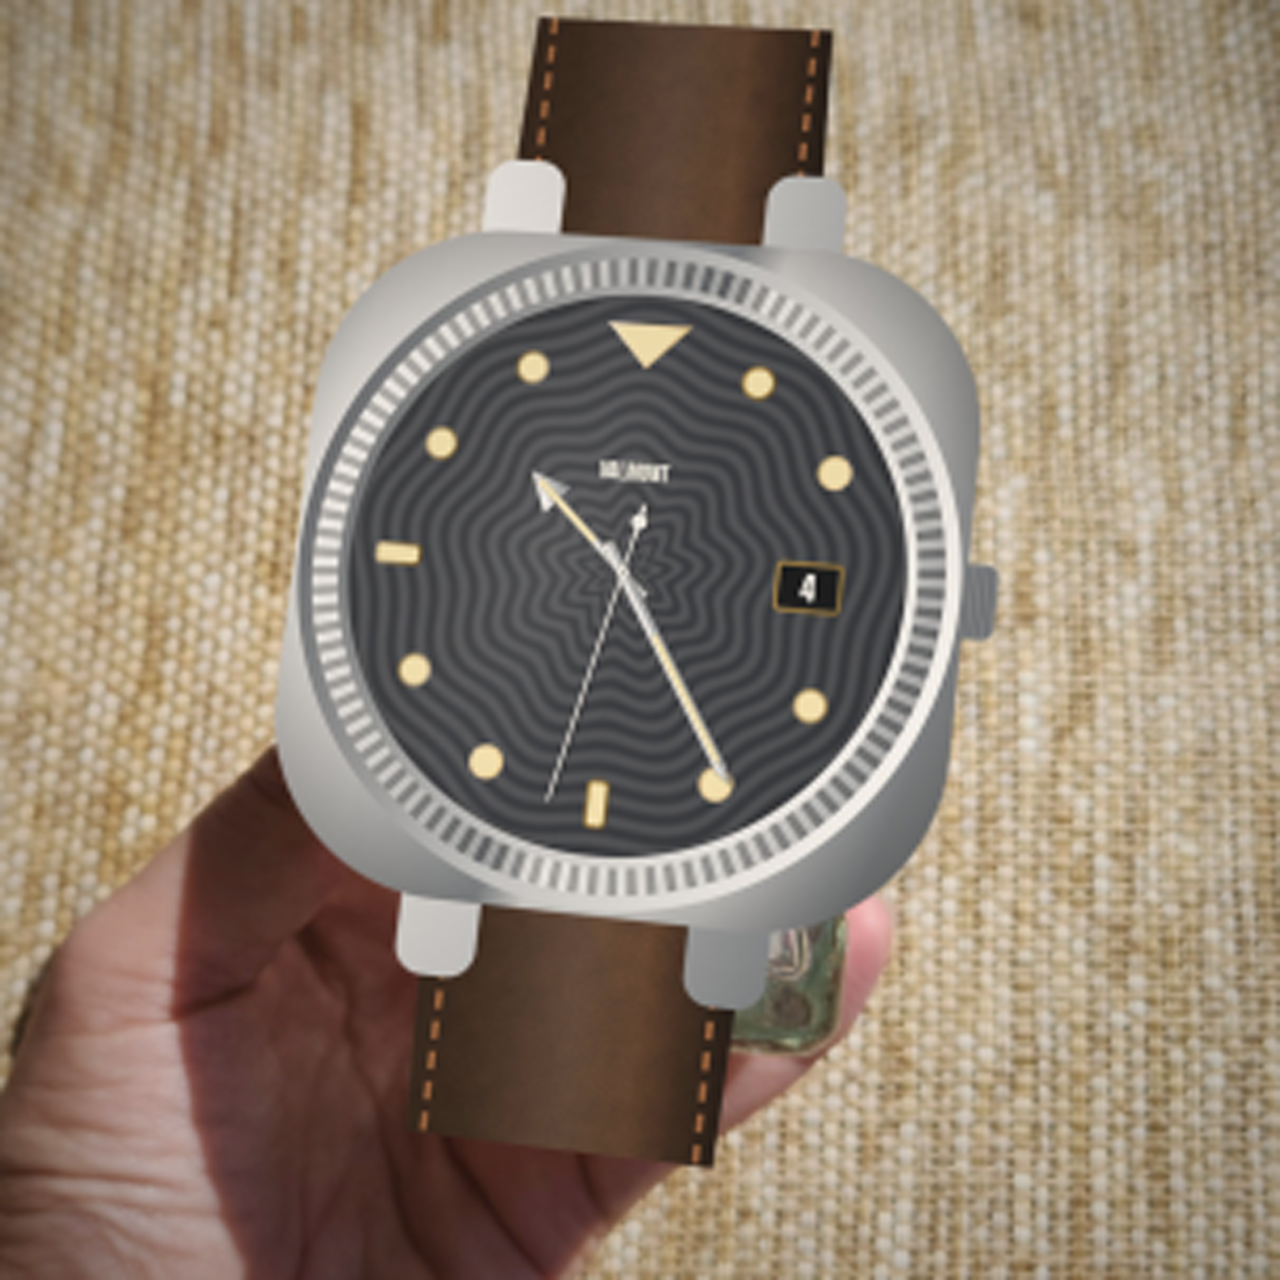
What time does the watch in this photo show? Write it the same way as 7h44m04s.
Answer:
10h24m32s
